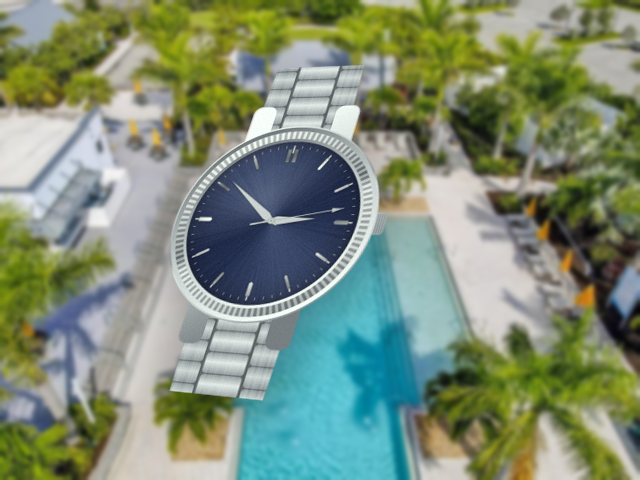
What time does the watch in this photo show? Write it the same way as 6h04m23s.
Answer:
2h51m13s
